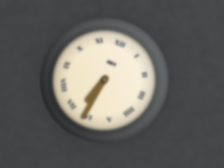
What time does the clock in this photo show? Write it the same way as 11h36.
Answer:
6h31
